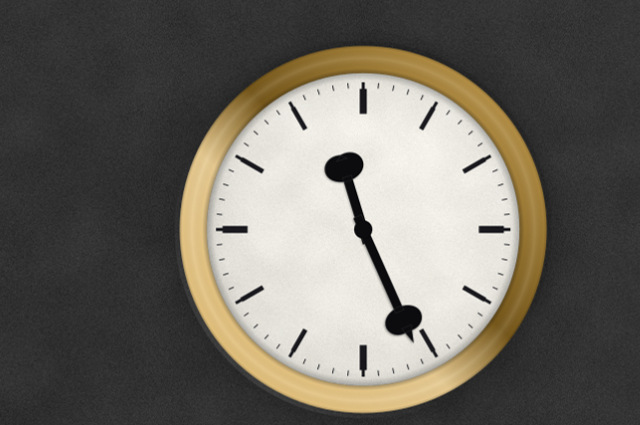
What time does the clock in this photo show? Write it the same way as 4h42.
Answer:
11h26
